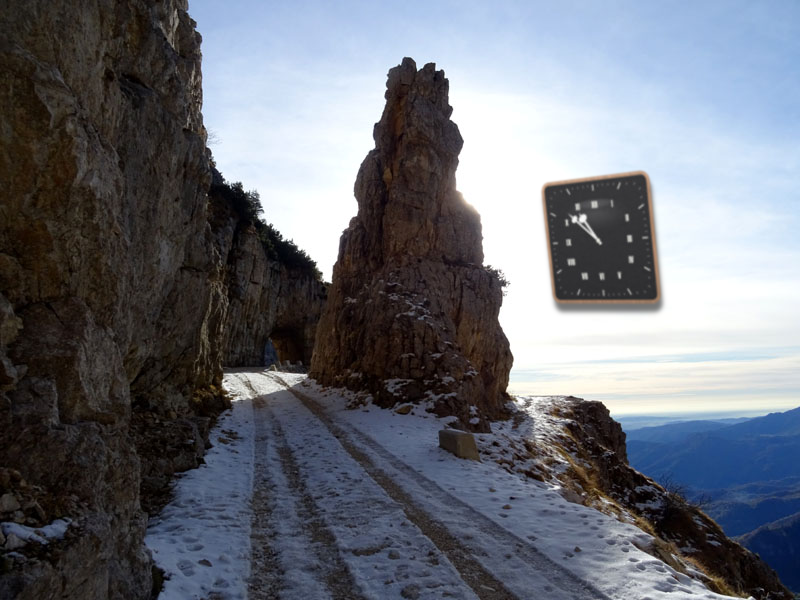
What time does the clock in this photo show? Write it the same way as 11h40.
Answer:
10h52
